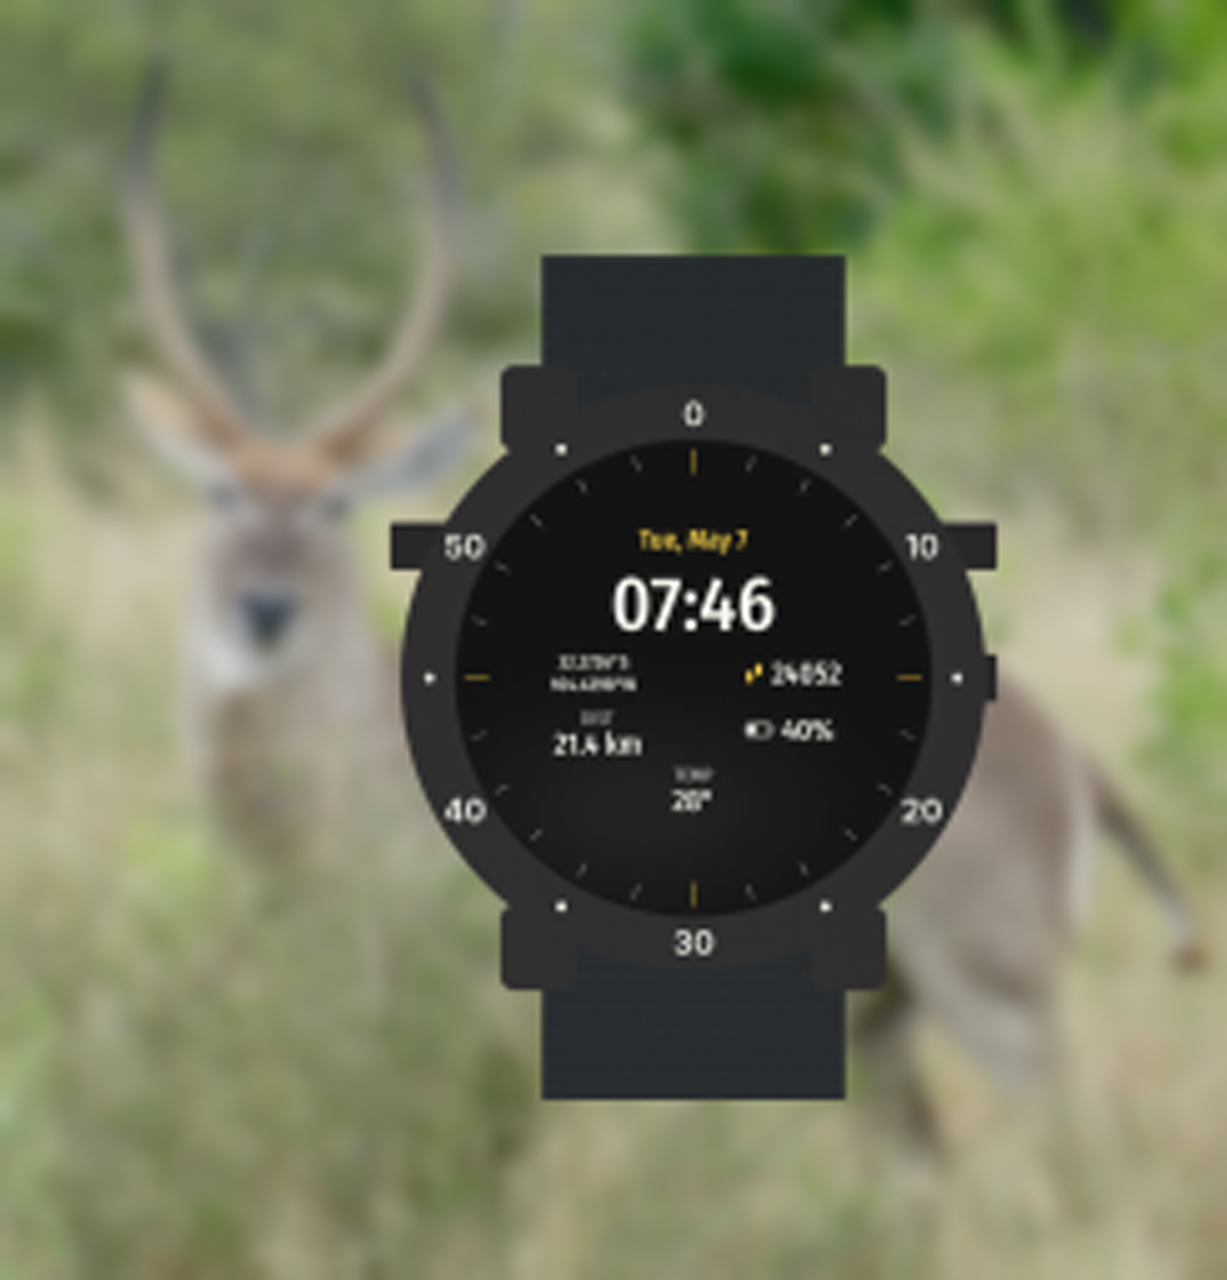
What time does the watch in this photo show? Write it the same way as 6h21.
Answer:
7h46
